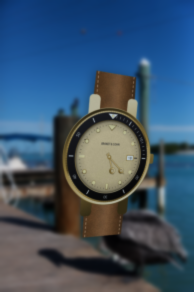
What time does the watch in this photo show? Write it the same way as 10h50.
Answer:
5h22
